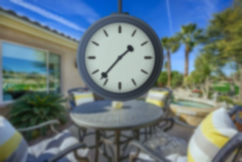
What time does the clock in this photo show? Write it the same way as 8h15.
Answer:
1h37
